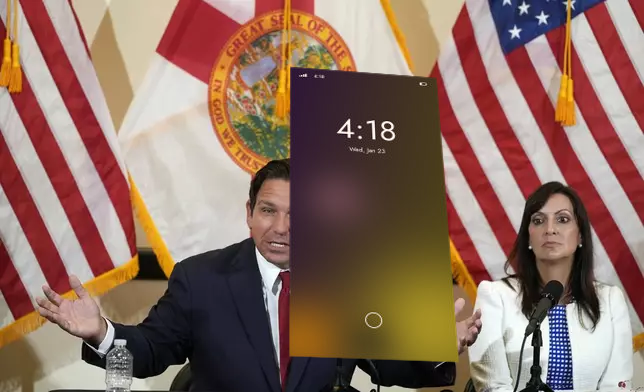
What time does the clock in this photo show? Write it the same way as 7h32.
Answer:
4h18
